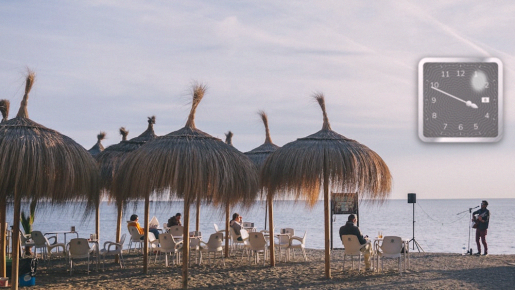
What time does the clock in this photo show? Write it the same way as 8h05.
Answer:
3h49
